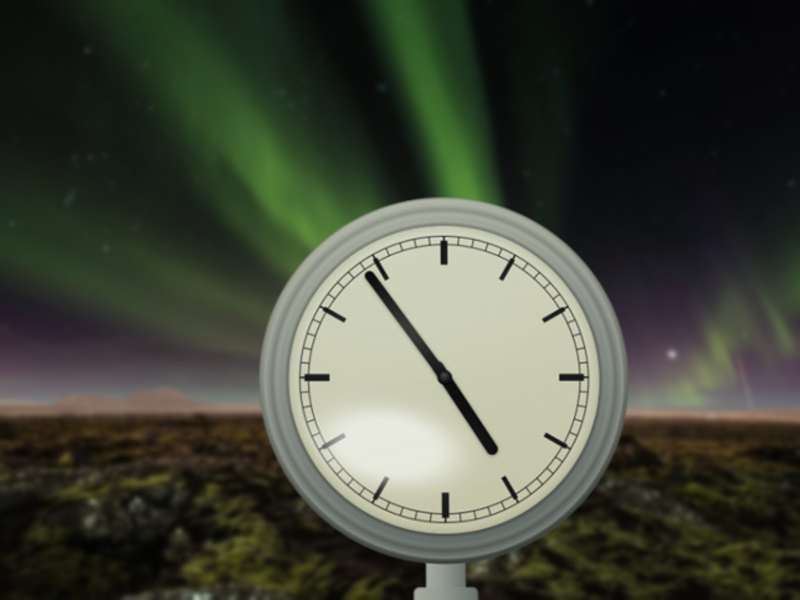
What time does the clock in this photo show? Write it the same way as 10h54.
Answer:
4h54
